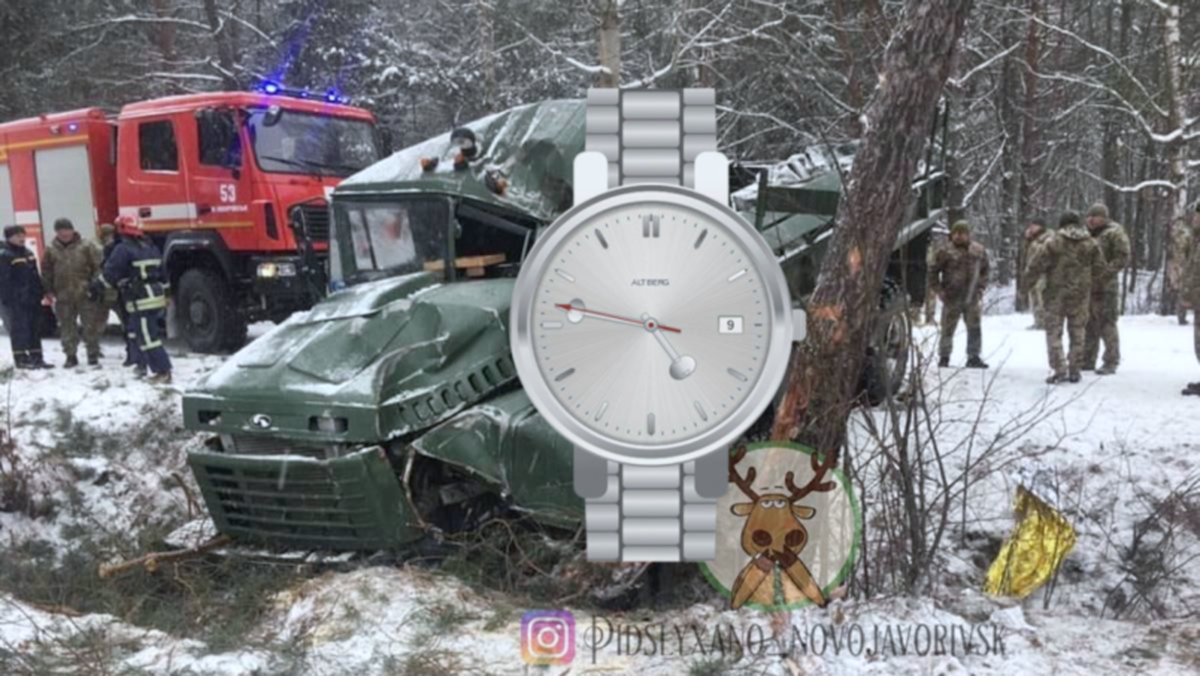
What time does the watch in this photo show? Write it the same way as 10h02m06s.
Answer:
4h46m47s
